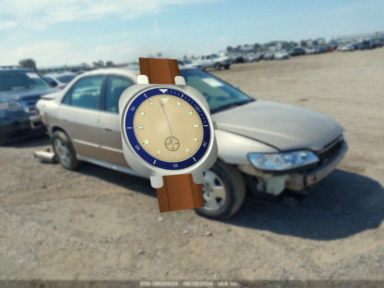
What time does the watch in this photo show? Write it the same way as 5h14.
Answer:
5h58
